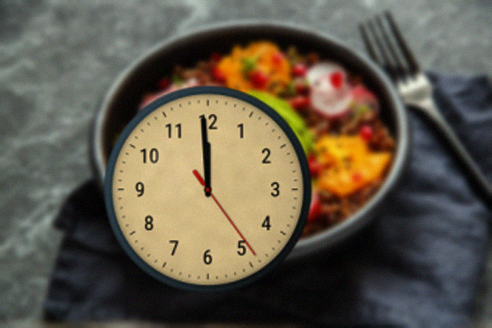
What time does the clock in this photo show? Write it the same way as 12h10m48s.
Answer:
11h59m24s
